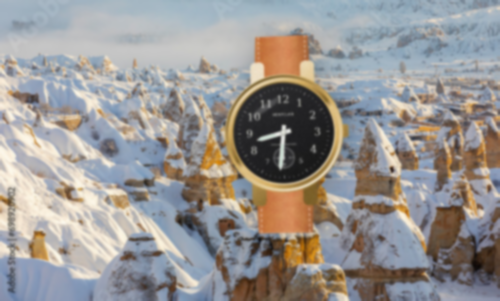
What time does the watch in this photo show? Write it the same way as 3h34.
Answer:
8h31
